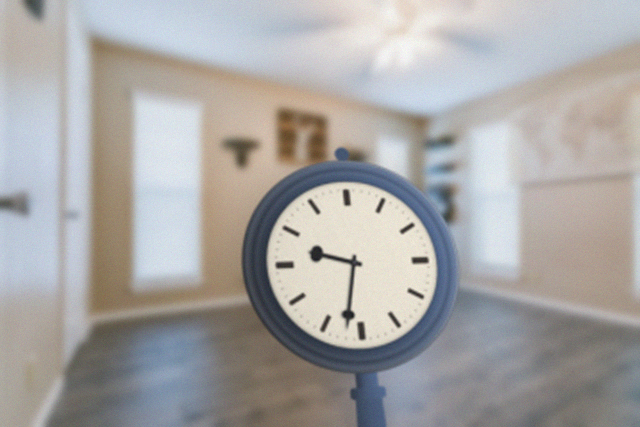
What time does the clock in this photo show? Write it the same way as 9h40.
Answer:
9h32
